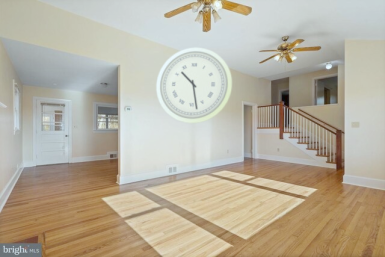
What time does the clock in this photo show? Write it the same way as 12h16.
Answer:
10h28
